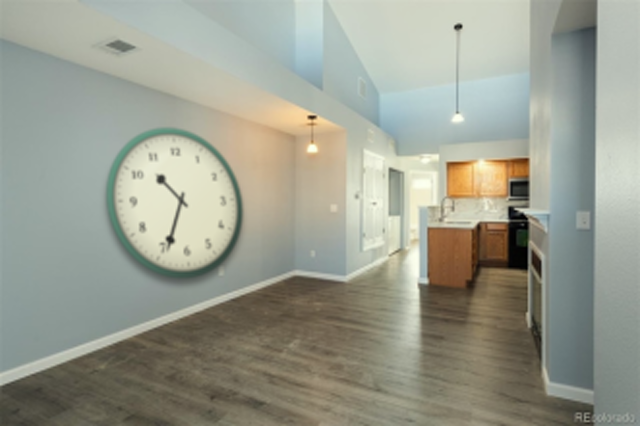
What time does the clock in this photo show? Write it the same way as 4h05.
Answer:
10h34
